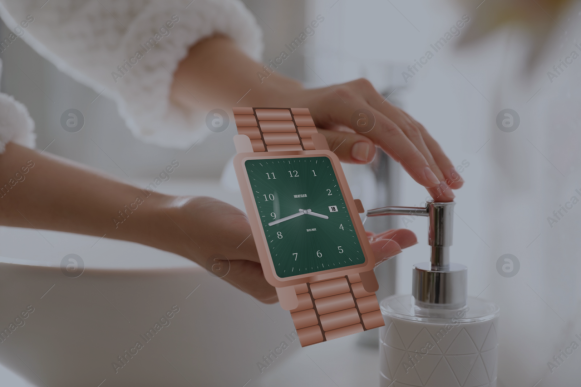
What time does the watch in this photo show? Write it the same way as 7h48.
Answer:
3h43
